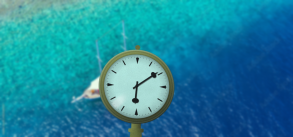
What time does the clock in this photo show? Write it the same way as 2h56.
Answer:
6h09
